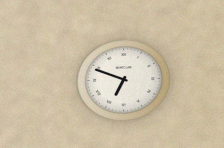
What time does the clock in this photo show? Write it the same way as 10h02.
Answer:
6h49
